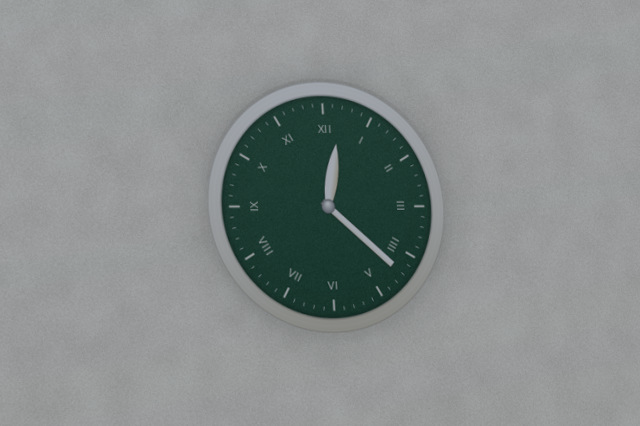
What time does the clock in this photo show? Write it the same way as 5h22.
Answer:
12h22
